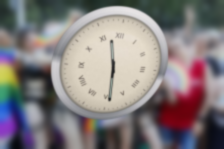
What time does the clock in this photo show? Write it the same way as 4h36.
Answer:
11h29
